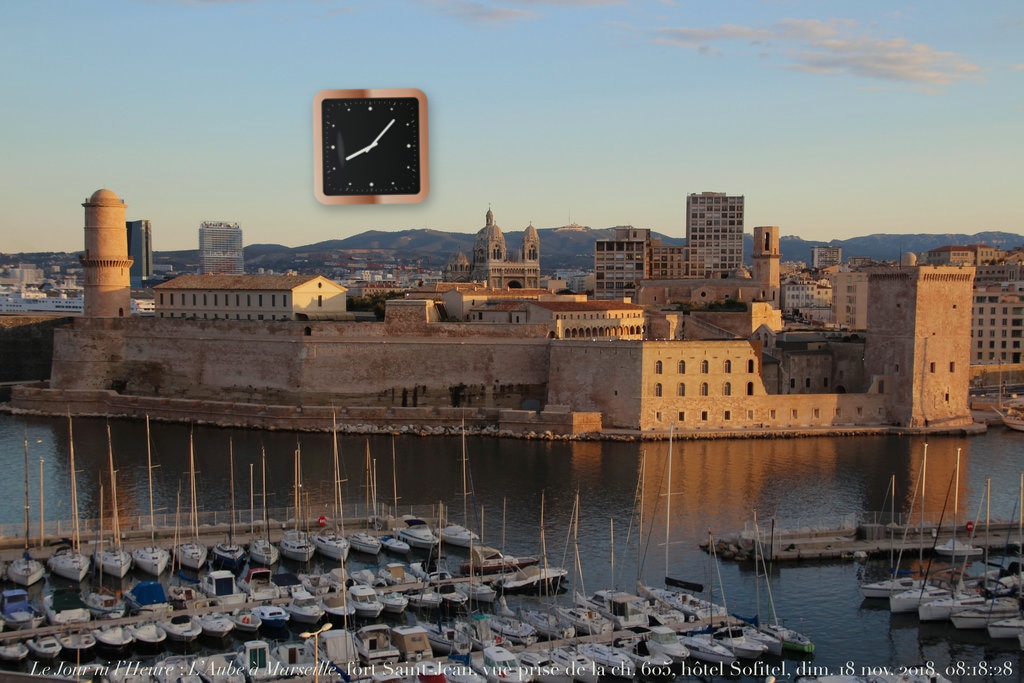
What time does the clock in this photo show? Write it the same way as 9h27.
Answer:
8h07
